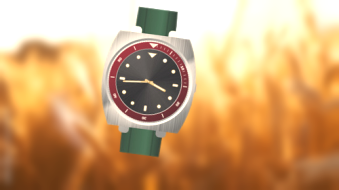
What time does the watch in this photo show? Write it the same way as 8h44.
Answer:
3h44
